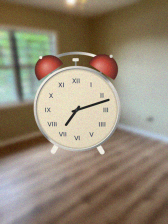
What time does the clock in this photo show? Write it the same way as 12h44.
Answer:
7h12
